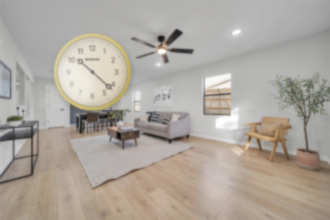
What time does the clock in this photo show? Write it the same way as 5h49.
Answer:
10h22
